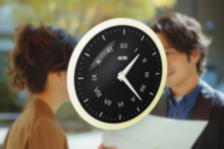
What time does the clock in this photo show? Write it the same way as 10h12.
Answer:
1h23
